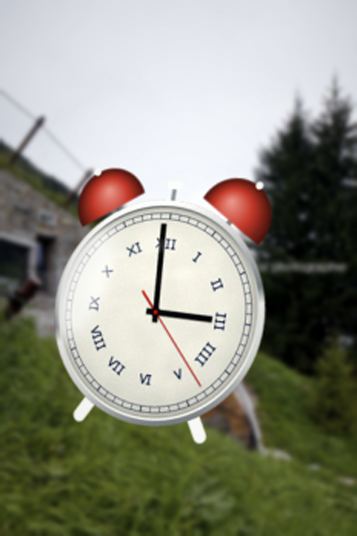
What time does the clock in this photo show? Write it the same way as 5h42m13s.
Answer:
2h59m23s
